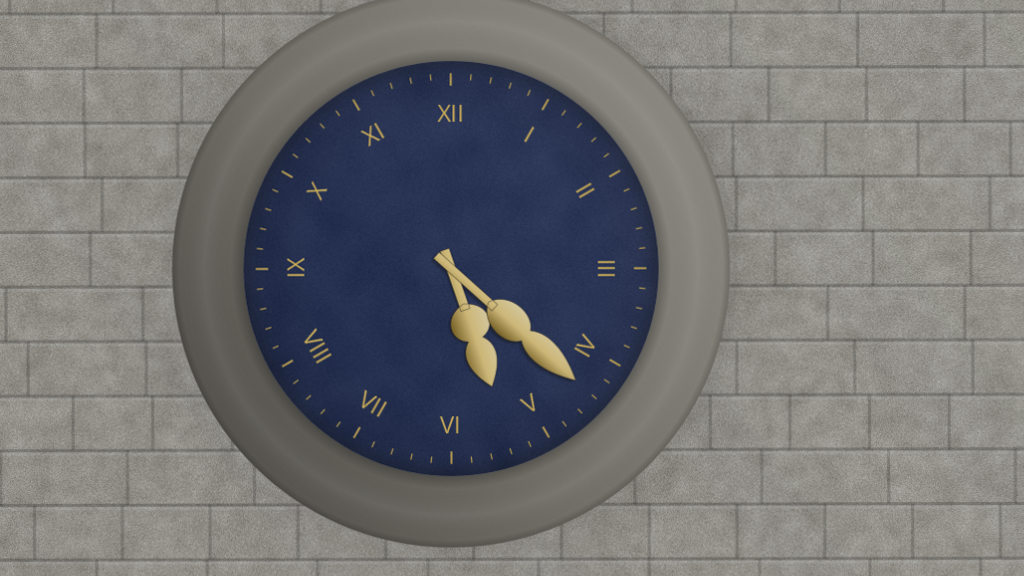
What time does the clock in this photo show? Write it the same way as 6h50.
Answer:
5h22
